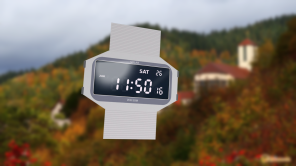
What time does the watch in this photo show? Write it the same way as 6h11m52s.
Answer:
11h50m16s
